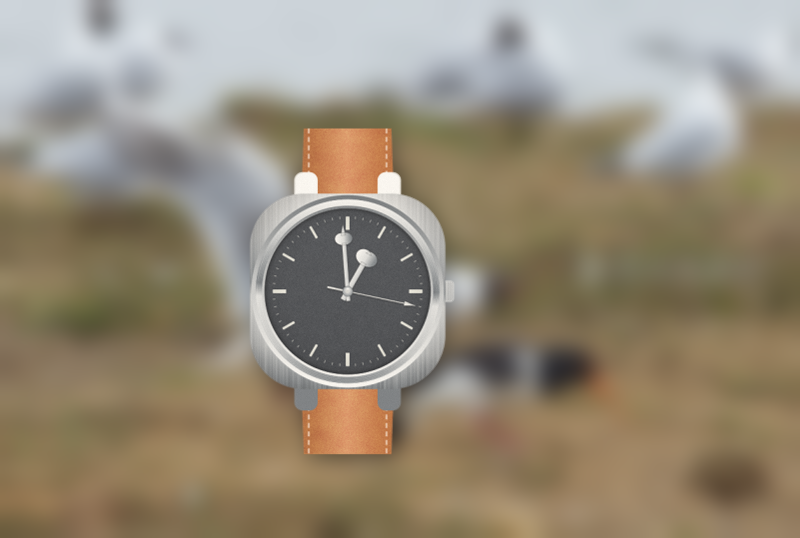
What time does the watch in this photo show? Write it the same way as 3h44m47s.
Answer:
12h59m17s
